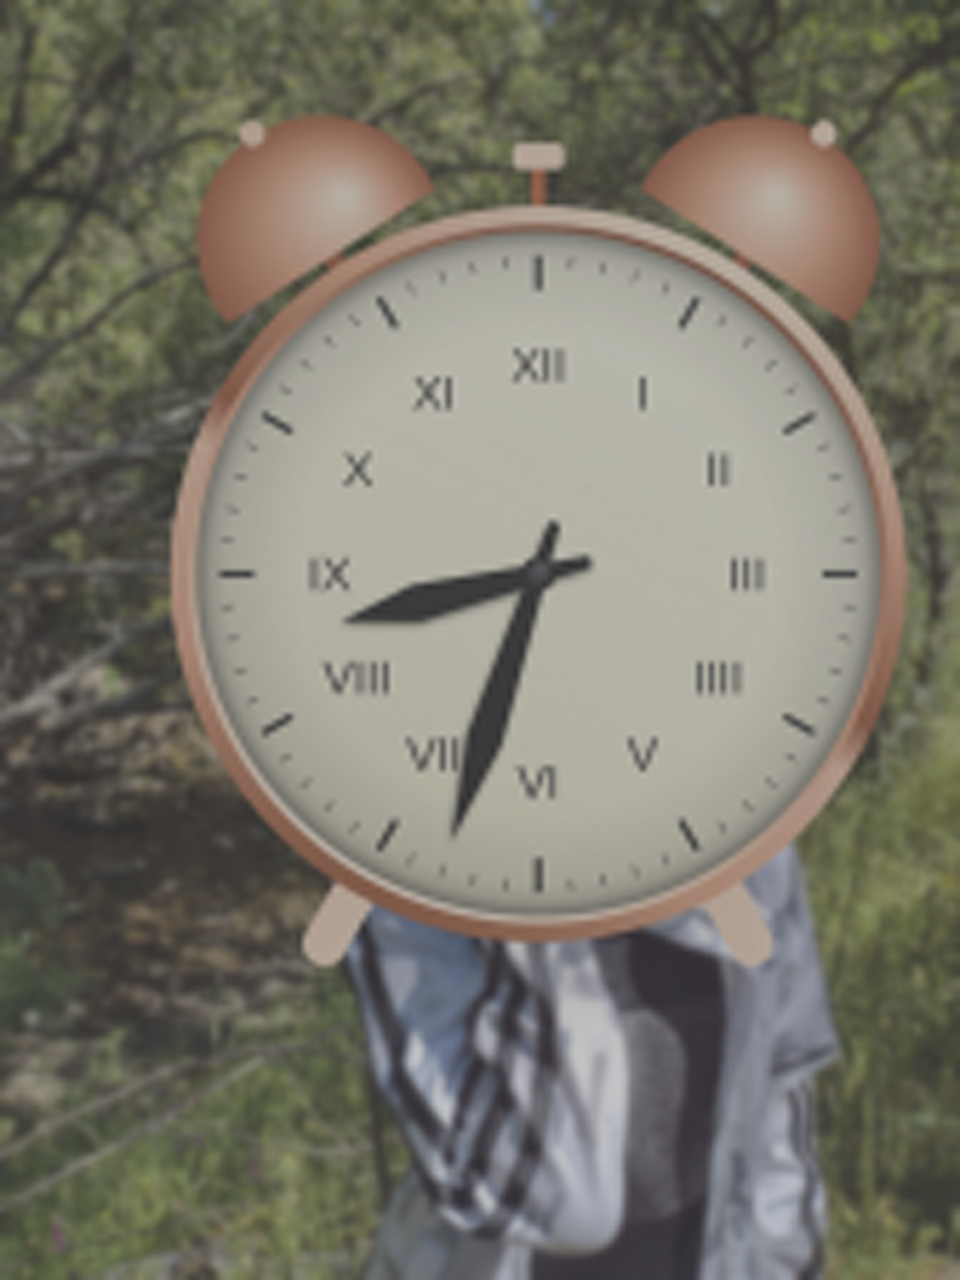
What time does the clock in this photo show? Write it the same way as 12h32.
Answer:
8h33
